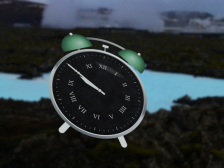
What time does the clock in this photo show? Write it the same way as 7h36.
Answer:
9h50
